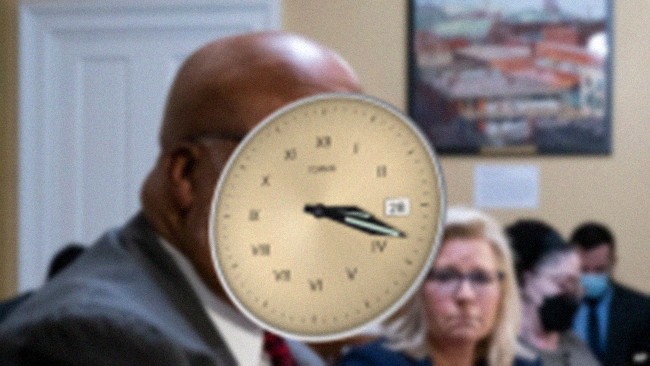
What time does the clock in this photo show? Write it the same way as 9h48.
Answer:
3h18
